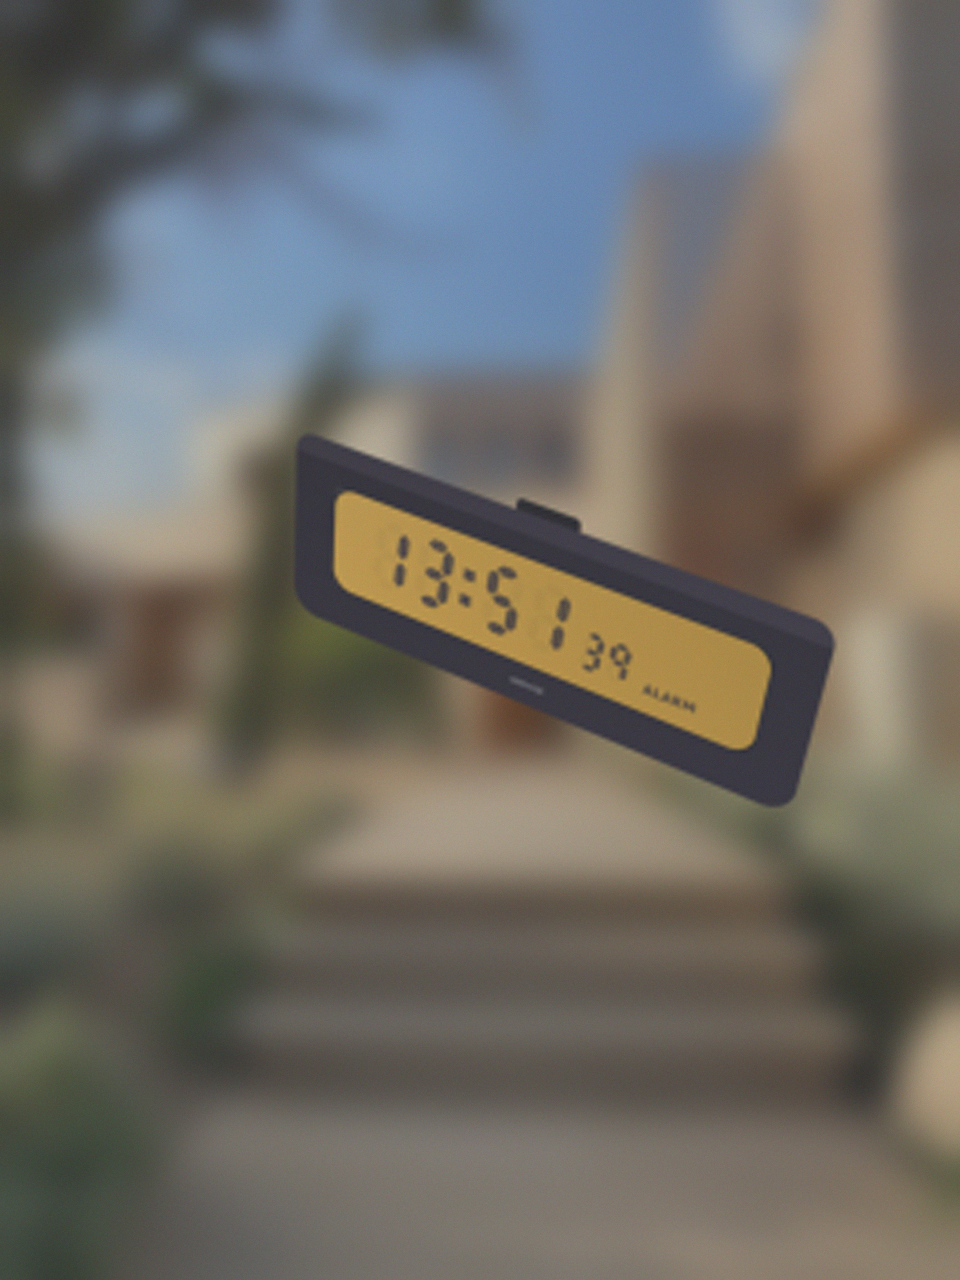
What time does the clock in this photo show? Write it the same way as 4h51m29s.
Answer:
13h51m39s
